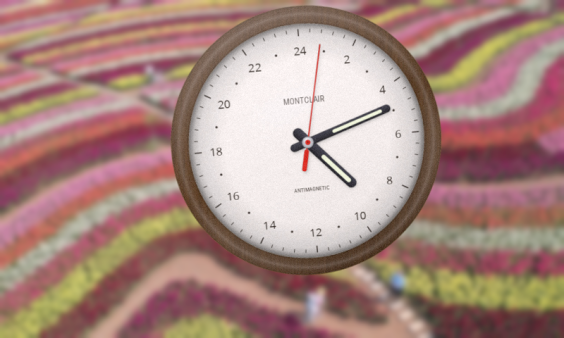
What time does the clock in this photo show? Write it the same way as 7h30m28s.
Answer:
9h12m02s
